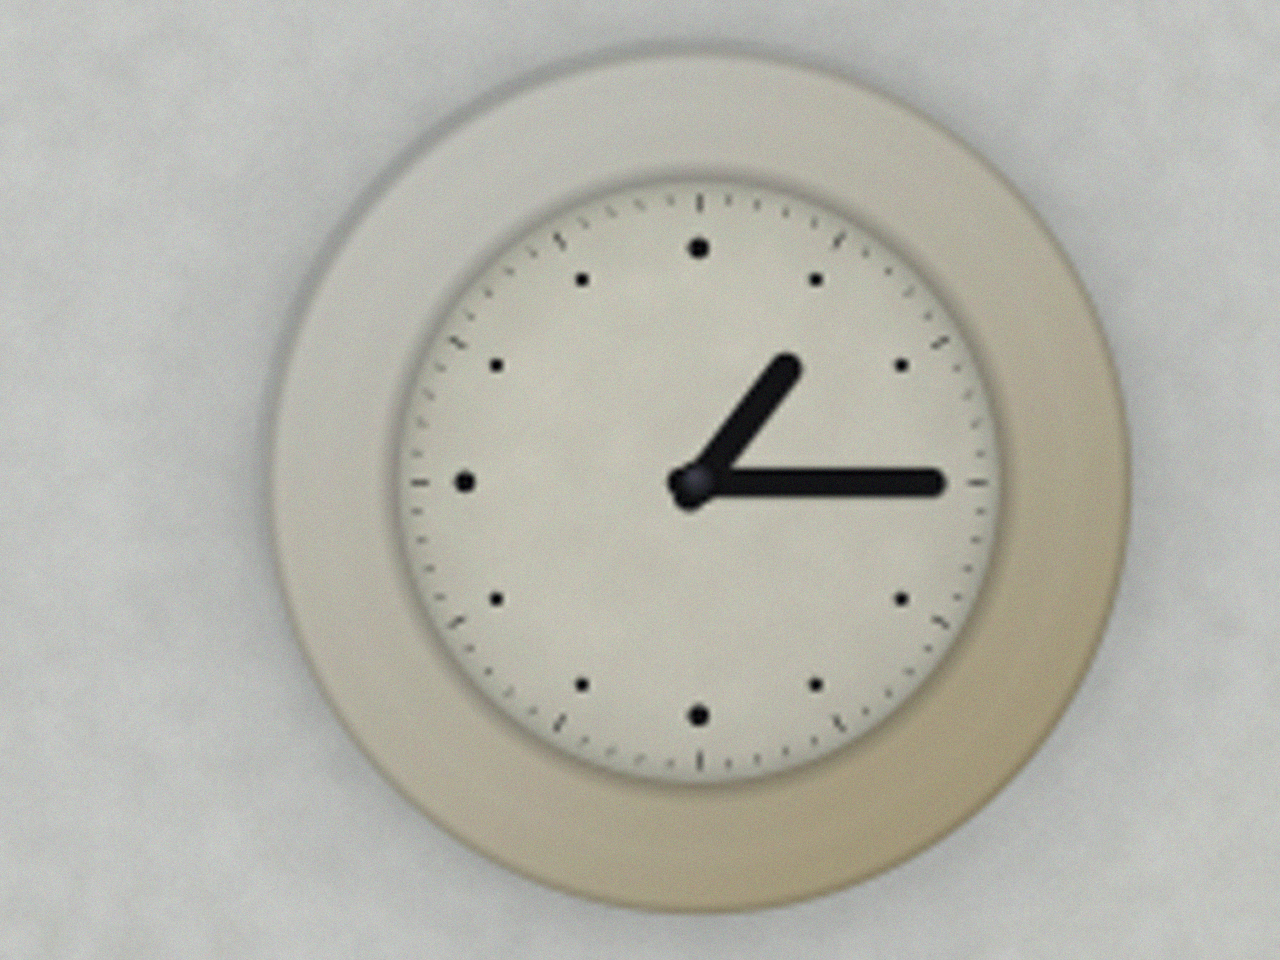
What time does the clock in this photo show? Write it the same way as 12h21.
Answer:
1h15
